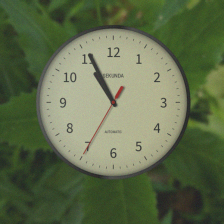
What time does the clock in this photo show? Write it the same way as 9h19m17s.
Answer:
10h55m35s
